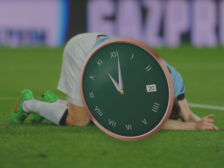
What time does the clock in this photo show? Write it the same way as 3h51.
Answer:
11h01
